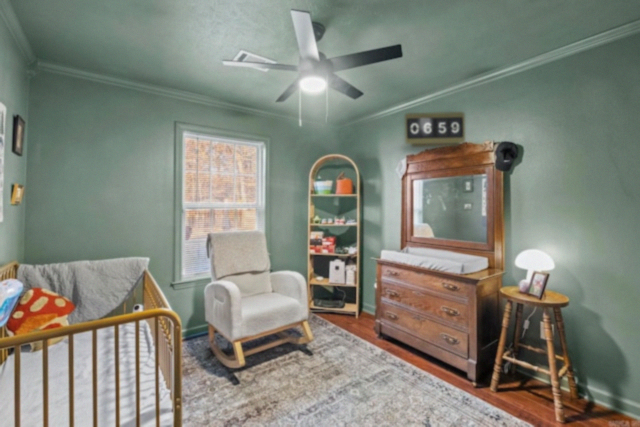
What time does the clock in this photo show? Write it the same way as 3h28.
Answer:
6h59
